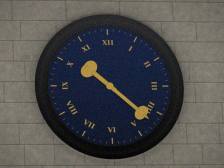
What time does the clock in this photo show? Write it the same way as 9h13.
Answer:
10h22
